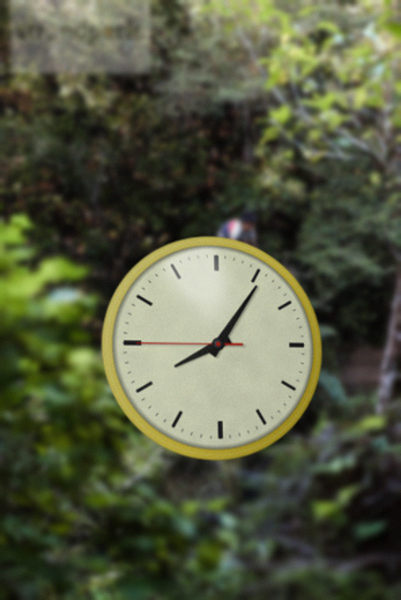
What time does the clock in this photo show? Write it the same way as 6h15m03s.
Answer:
8h05m45s
